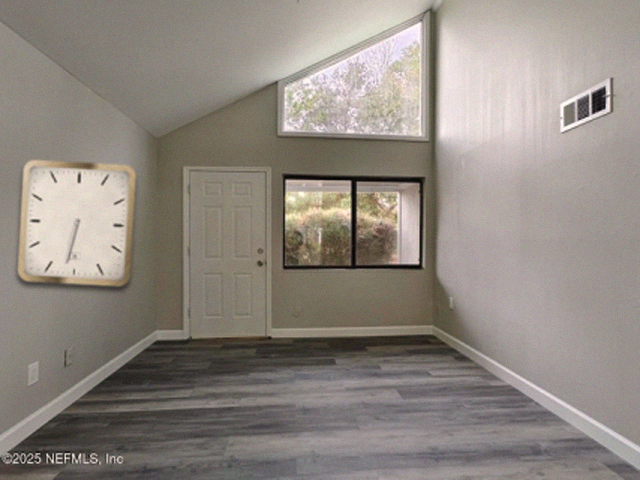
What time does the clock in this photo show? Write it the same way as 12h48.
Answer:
6h32
